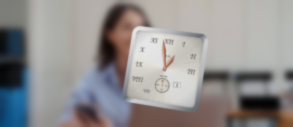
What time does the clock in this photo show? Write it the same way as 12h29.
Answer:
12h58
